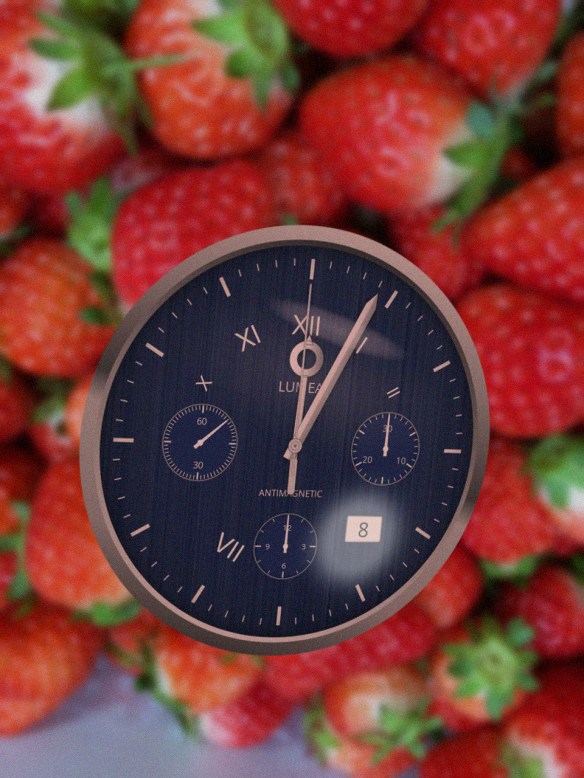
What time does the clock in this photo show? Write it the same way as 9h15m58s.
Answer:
12h04m08s
